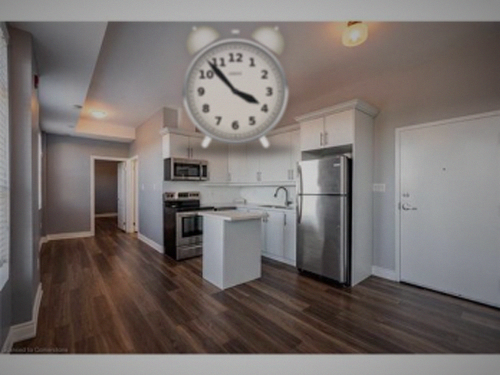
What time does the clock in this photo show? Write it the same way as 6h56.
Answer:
3h53
